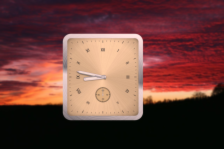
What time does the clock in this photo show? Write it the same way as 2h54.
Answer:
8h47
